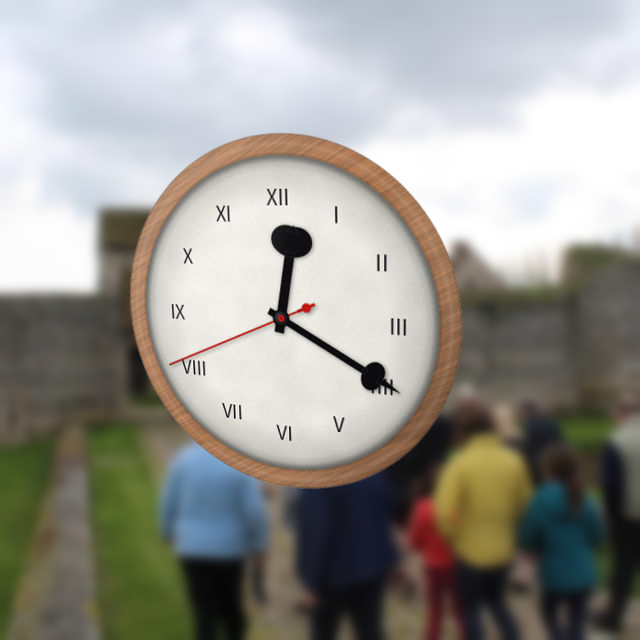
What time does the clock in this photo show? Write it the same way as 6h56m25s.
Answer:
12h19m41s
